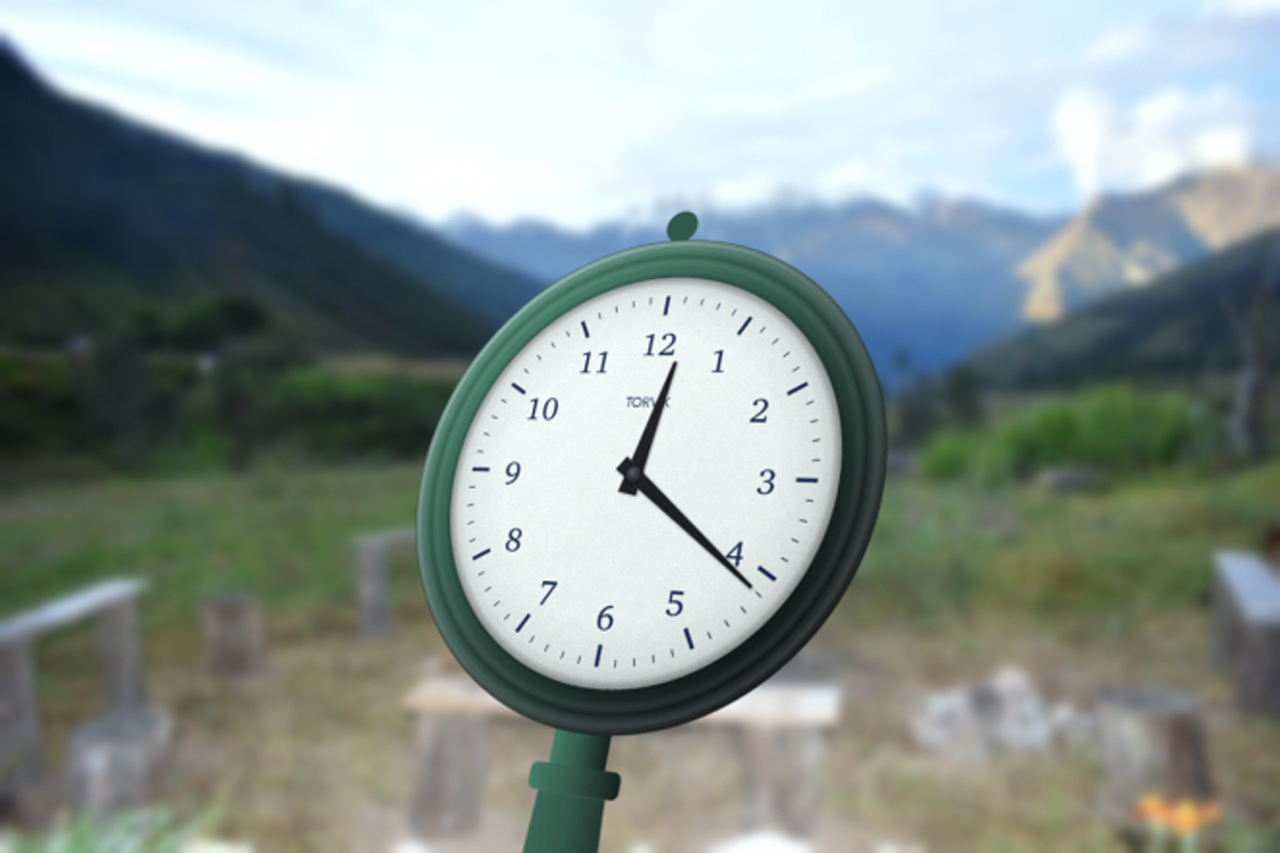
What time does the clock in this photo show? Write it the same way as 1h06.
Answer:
12h21
